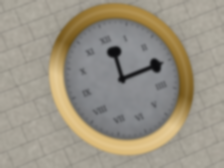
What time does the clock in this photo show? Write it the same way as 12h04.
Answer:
12h15
